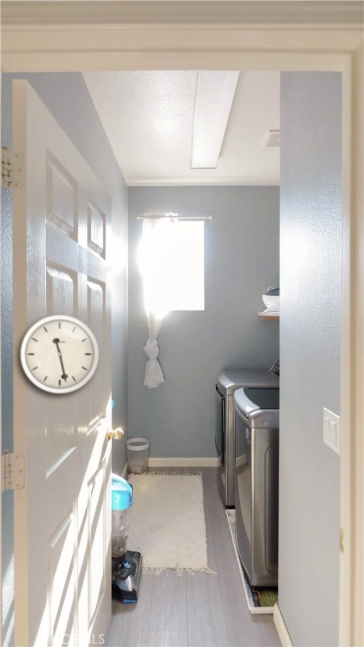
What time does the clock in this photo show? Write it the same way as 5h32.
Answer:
11h28
